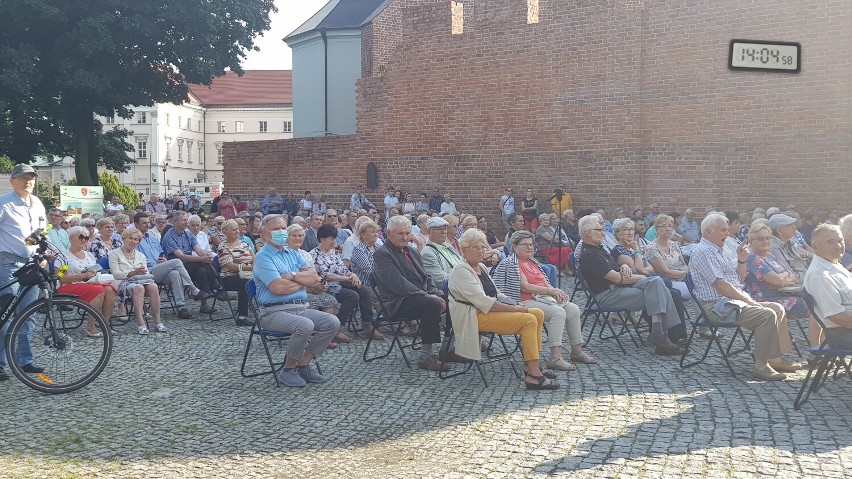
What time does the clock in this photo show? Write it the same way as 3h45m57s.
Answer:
14h04m58s
